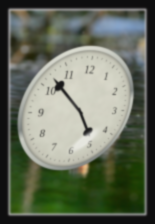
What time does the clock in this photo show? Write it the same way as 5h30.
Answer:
4h52
